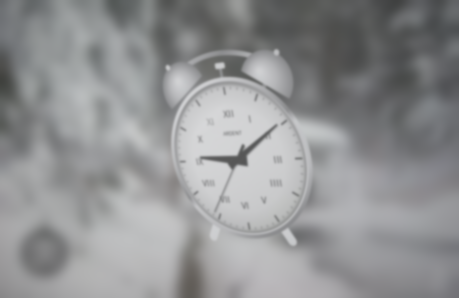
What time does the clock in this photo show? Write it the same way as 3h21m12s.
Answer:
9h09m36s
